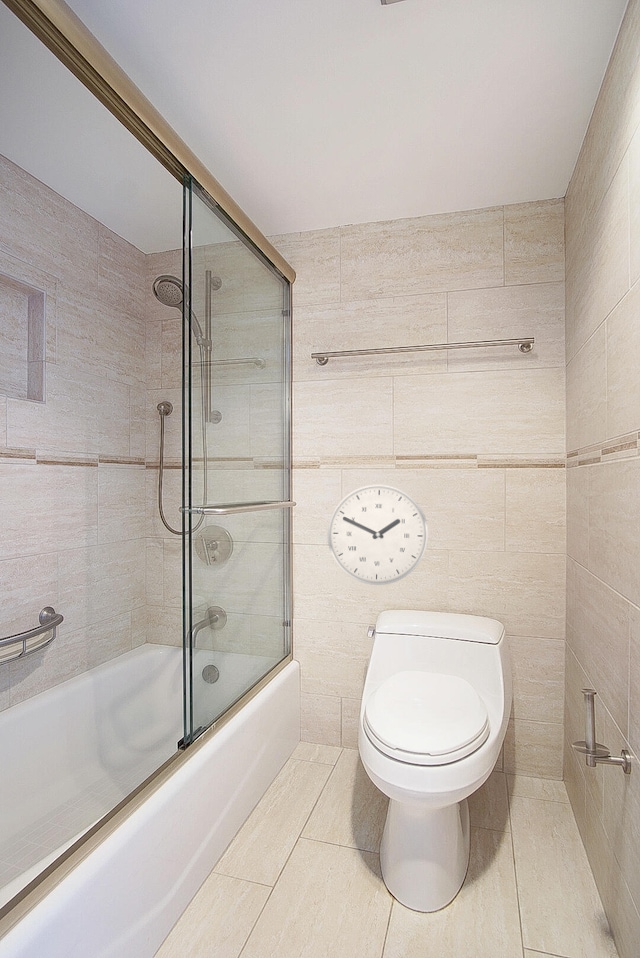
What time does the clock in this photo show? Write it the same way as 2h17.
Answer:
1h49
